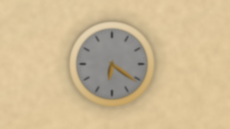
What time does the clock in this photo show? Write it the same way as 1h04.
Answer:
6h21
